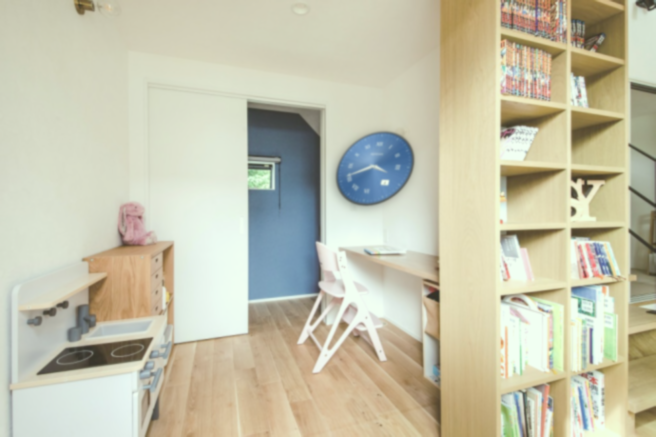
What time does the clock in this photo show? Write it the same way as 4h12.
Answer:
3h41
